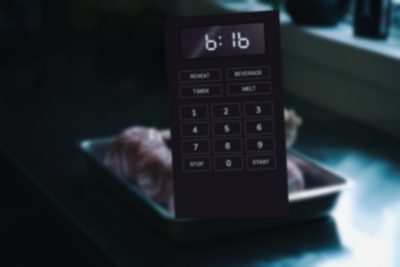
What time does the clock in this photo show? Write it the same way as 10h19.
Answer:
6h16
